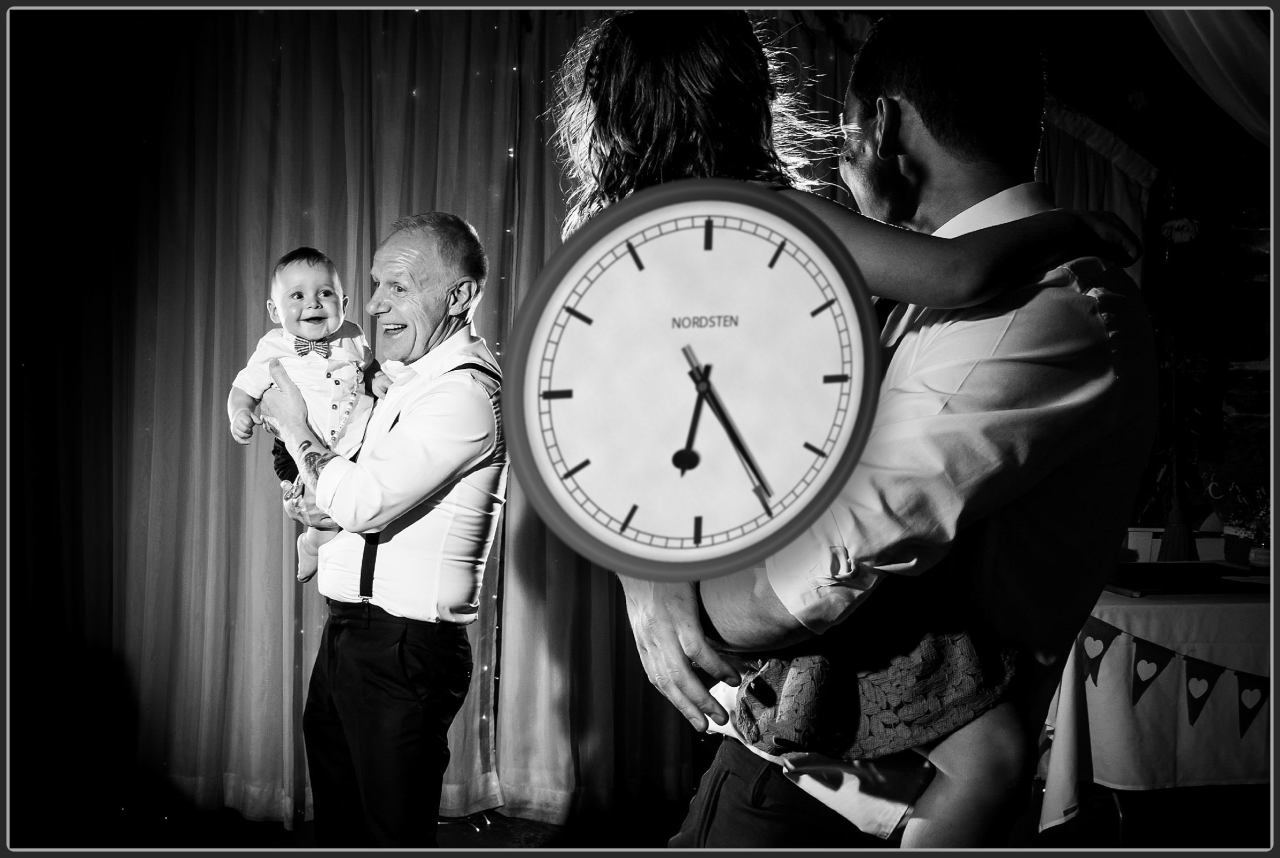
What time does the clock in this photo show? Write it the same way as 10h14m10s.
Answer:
6h24m25s
